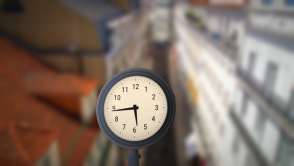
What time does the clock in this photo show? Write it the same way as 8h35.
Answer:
5h44
